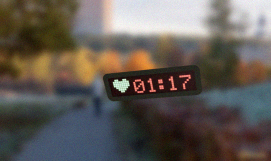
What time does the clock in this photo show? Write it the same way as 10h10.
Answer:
1h17
